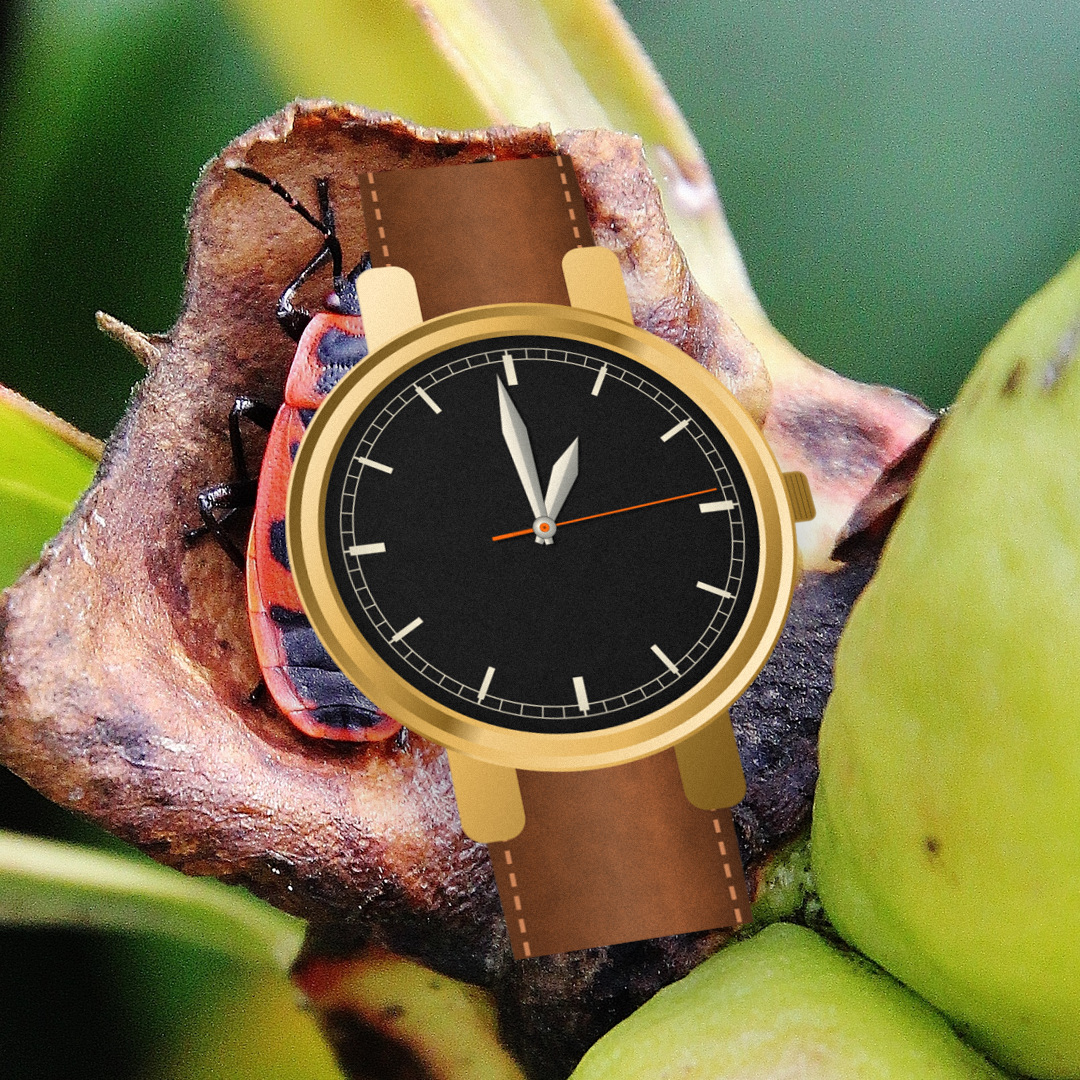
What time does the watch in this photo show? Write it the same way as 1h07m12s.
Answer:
12h59m14s
